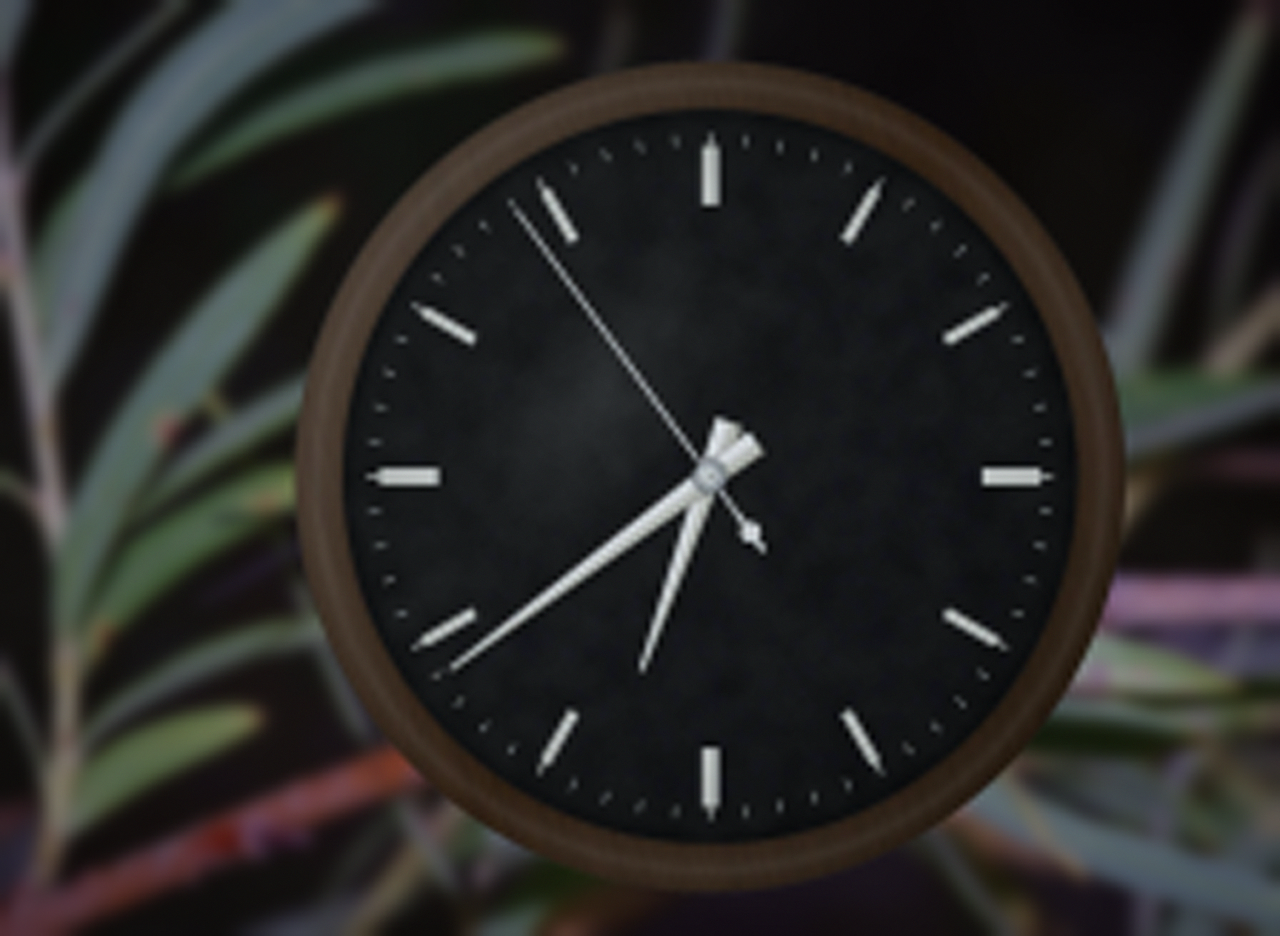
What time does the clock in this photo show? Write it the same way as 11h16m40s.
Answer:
6h38m54s
